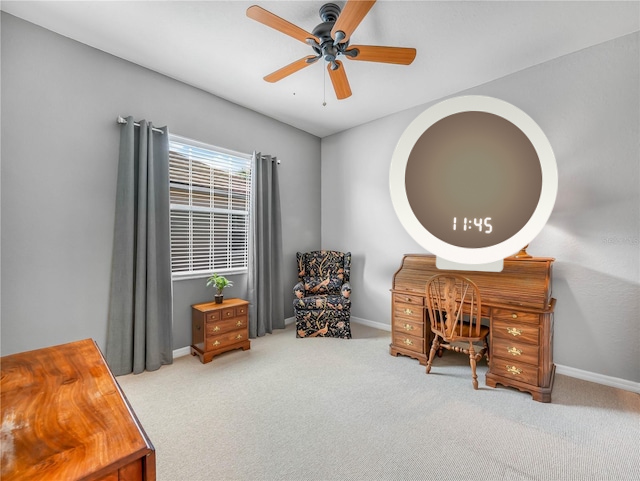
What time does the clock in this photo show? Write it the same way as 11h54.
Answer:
11h45
